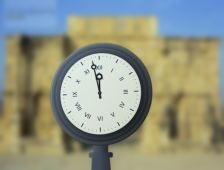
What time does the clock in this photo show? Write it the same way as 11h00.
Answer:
11h58
